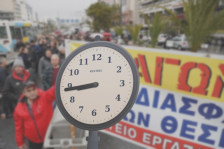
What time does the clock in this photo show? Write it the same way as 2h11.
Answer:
8h44
